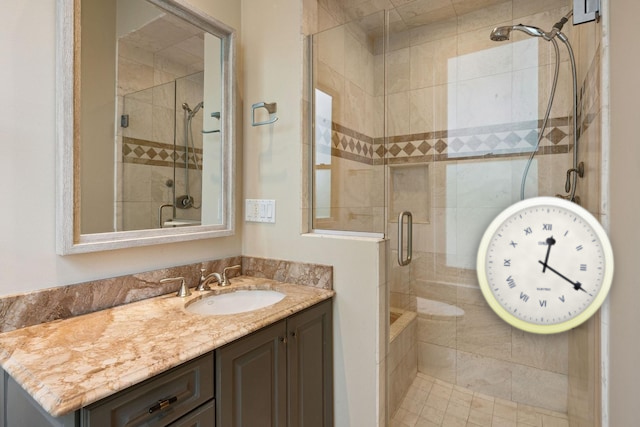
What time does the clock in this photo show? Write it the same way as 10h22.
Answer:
12h20
